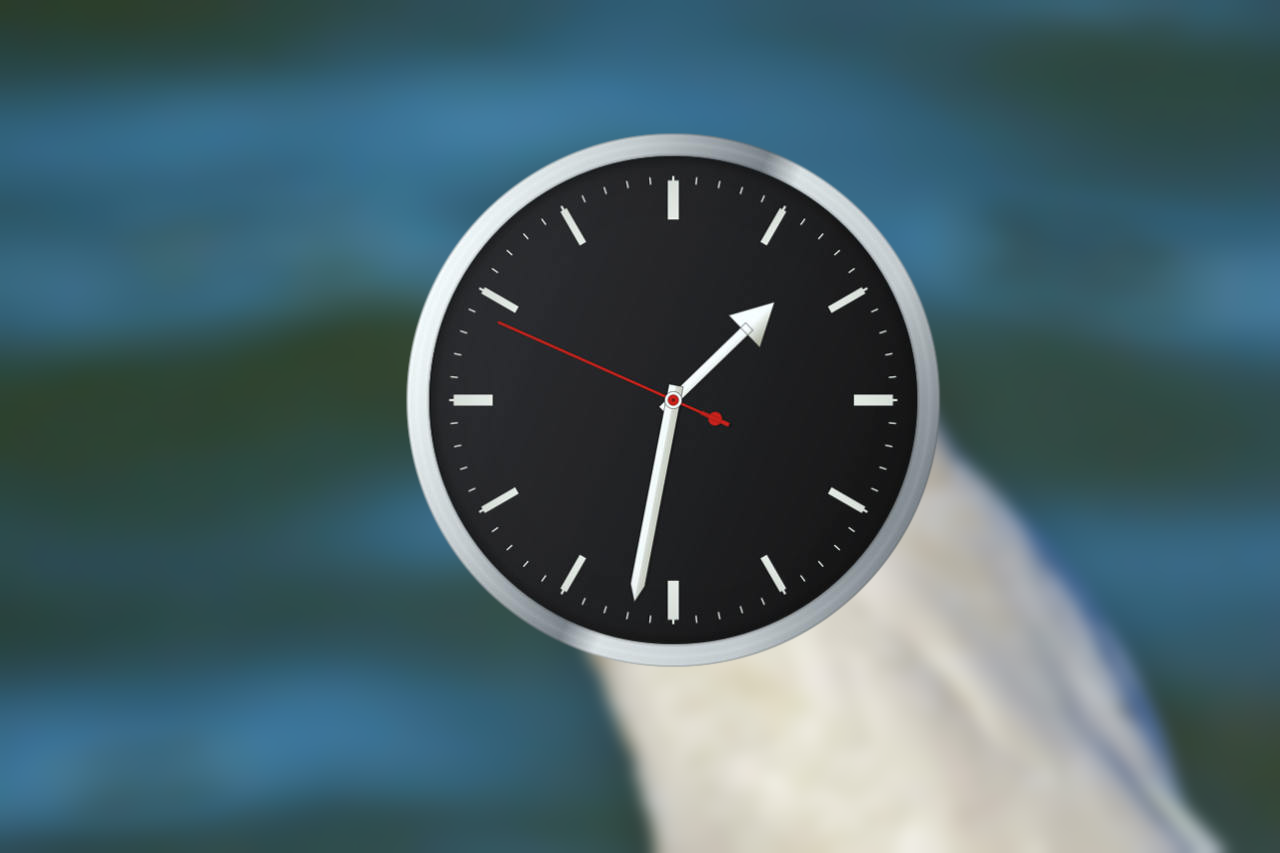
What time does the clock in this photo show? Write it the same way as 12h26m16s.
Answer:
1h31m49s
